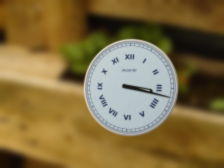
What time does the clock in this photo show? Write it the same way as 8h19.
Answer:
3h17
